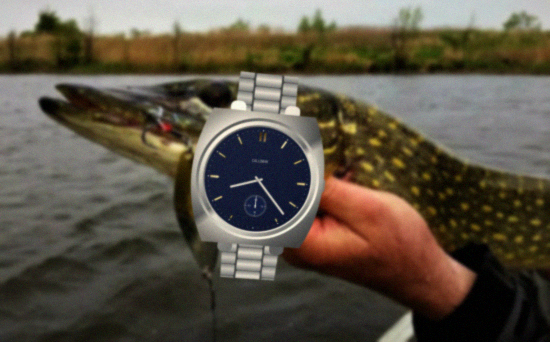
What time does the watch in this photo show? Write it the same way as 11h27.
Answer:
8h23
